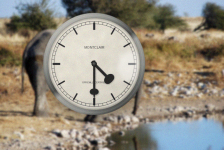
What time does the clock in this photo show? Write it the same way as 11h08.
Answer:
4h30
